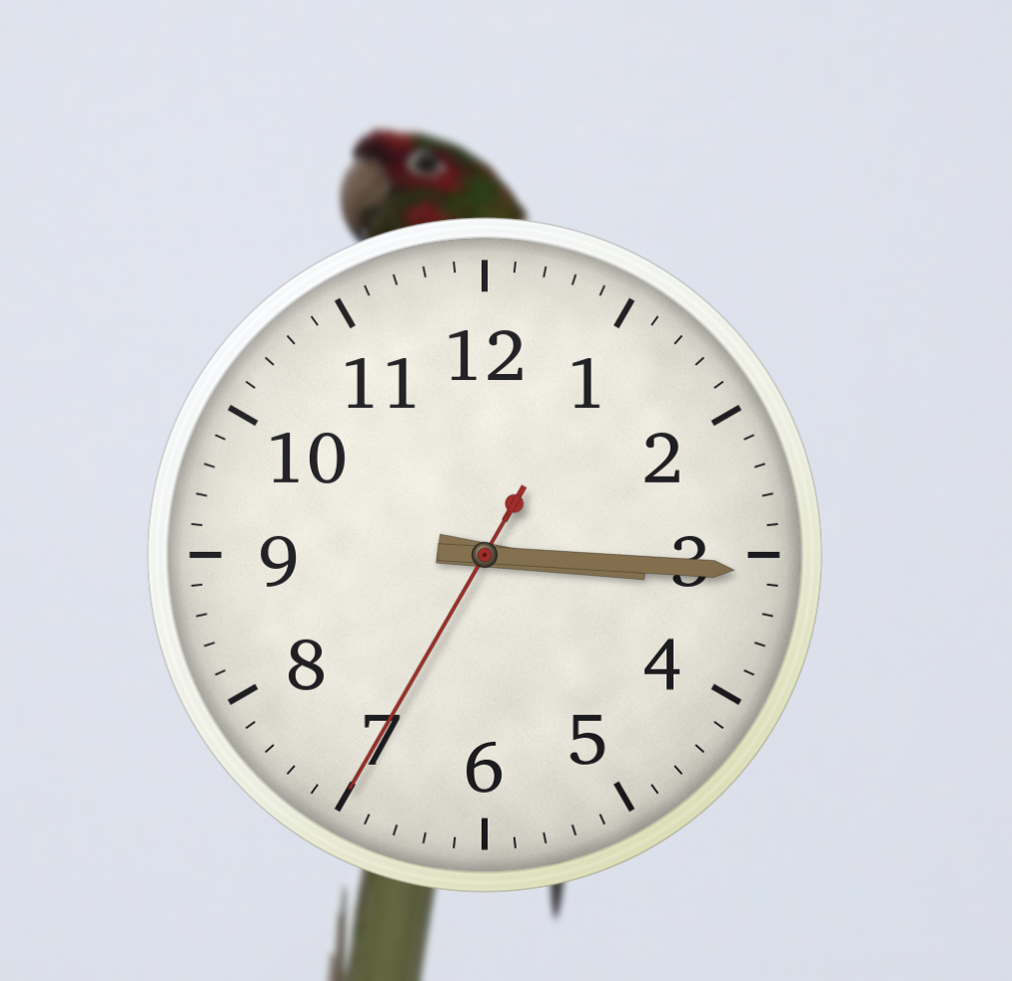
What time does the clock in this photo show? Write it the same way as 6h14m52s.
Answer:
3h15m35s
